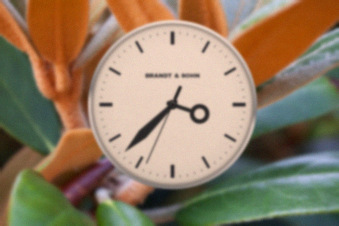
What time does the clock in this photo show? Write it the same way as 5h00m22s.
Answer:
3h37m34s
